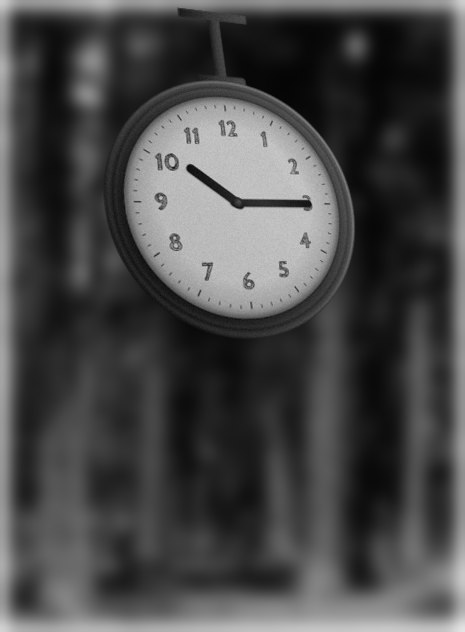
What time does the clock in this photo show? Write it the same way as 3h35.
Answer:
10h15
